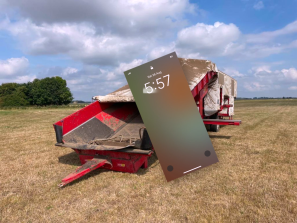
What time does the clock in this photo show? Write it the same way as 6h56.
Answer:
5h57
